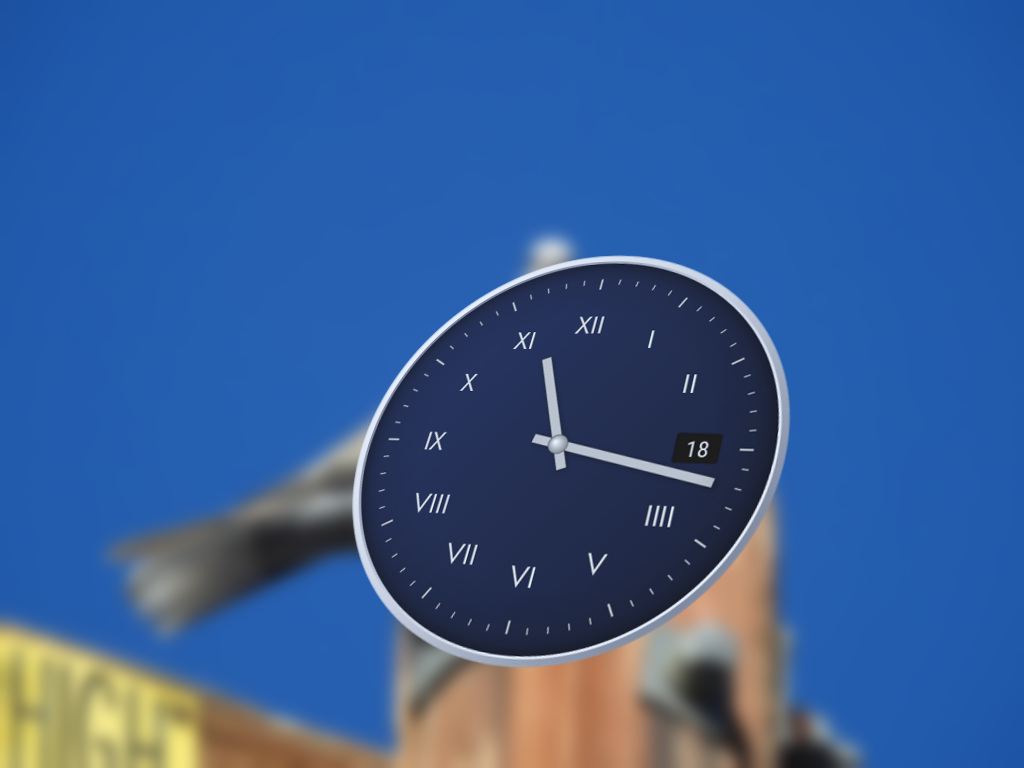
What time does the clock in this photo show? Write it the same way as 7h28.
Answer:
11h17
